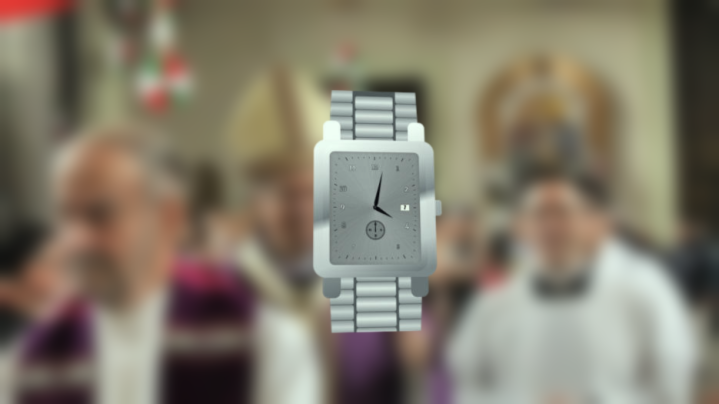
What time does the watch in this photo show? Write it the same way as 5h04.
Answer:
4h02
